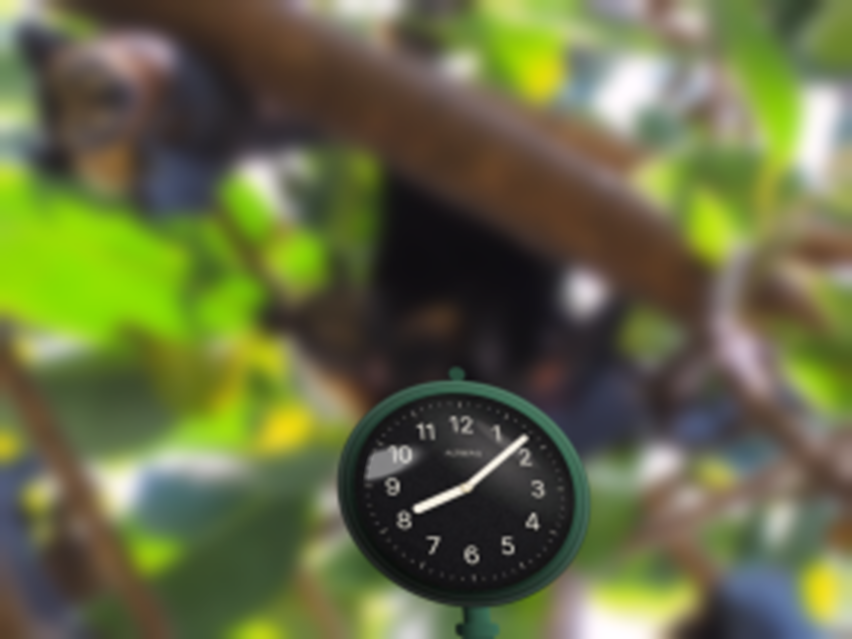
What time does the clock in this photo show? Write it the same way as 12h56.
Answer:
8h08
